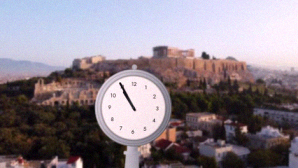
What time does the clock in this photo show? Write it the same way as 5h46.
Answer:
10h55
